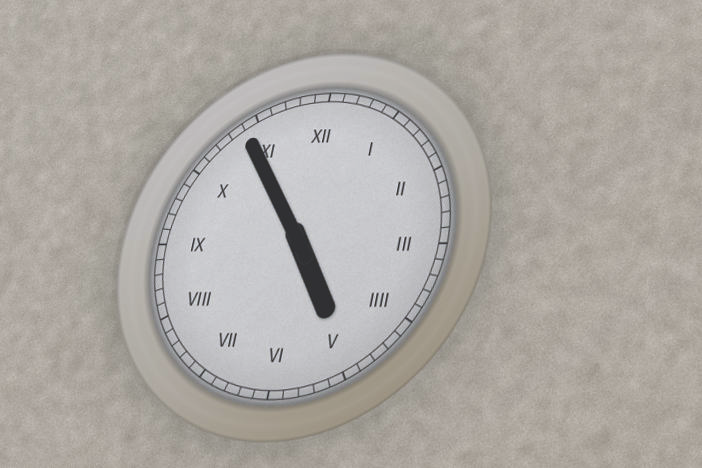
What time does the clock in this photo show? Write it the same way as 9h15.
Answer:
4h54
